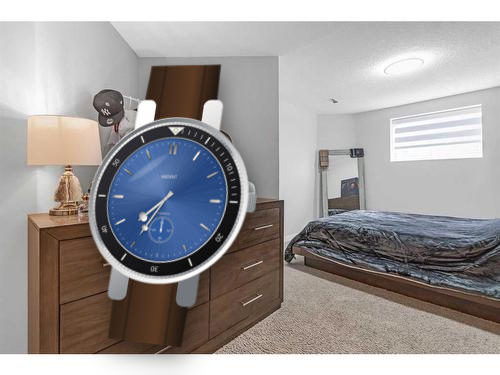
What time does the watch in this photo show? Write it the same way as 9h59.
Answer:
7h35
